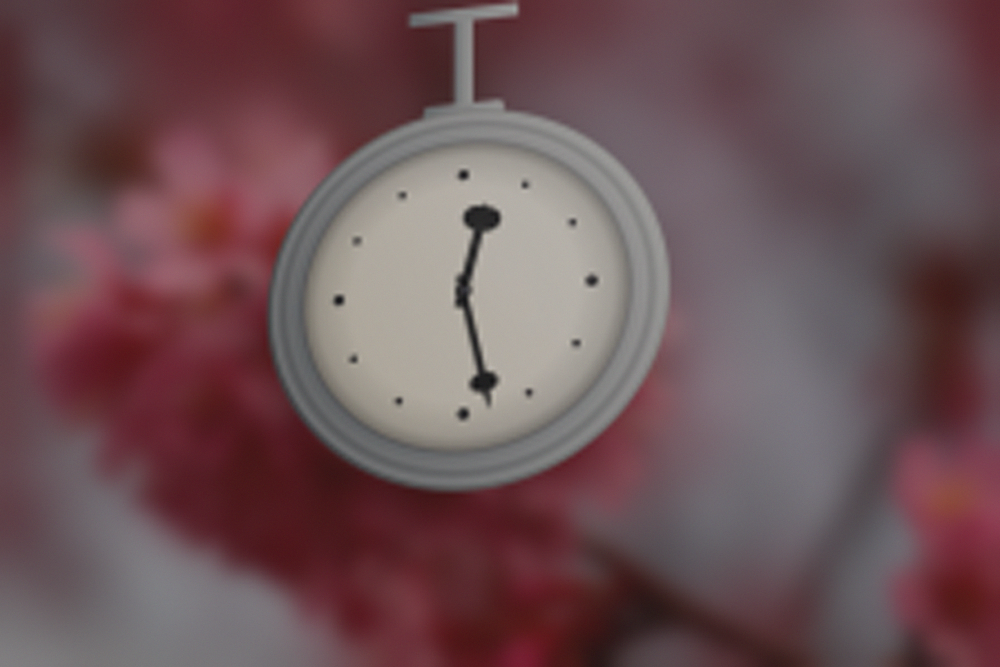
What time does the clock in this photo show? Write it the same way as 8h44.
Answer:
12h28
